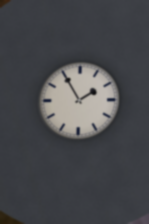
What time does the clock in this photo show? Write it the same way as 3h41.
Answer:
1h55
